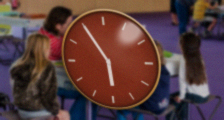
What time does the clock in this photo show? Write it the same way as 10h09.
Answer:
5h55
